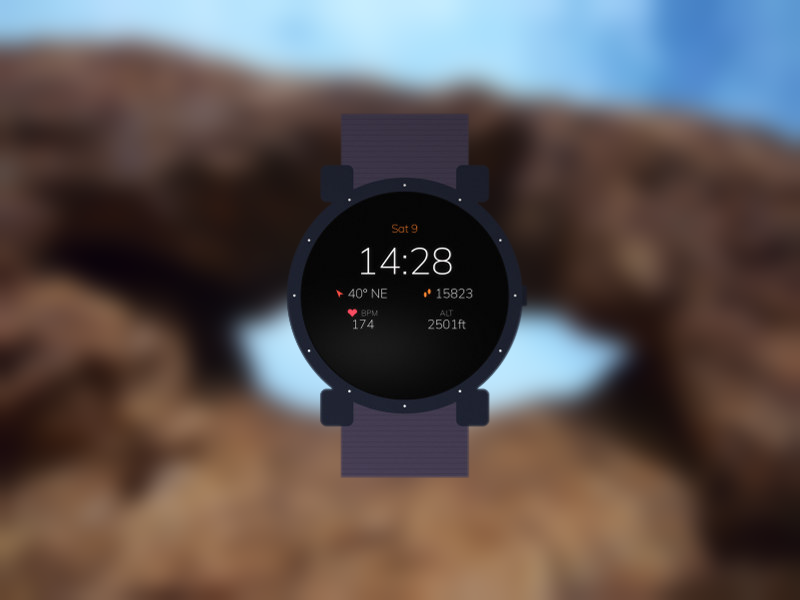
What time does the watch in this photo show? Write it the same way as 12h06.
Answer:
14h28
